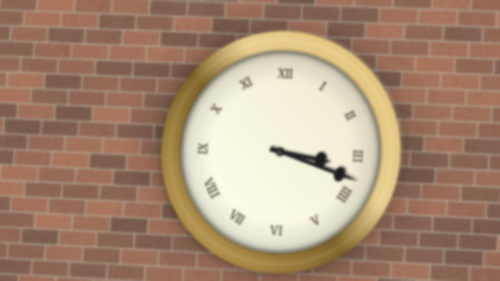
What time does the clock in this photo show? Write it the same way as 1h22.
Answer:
3h18
